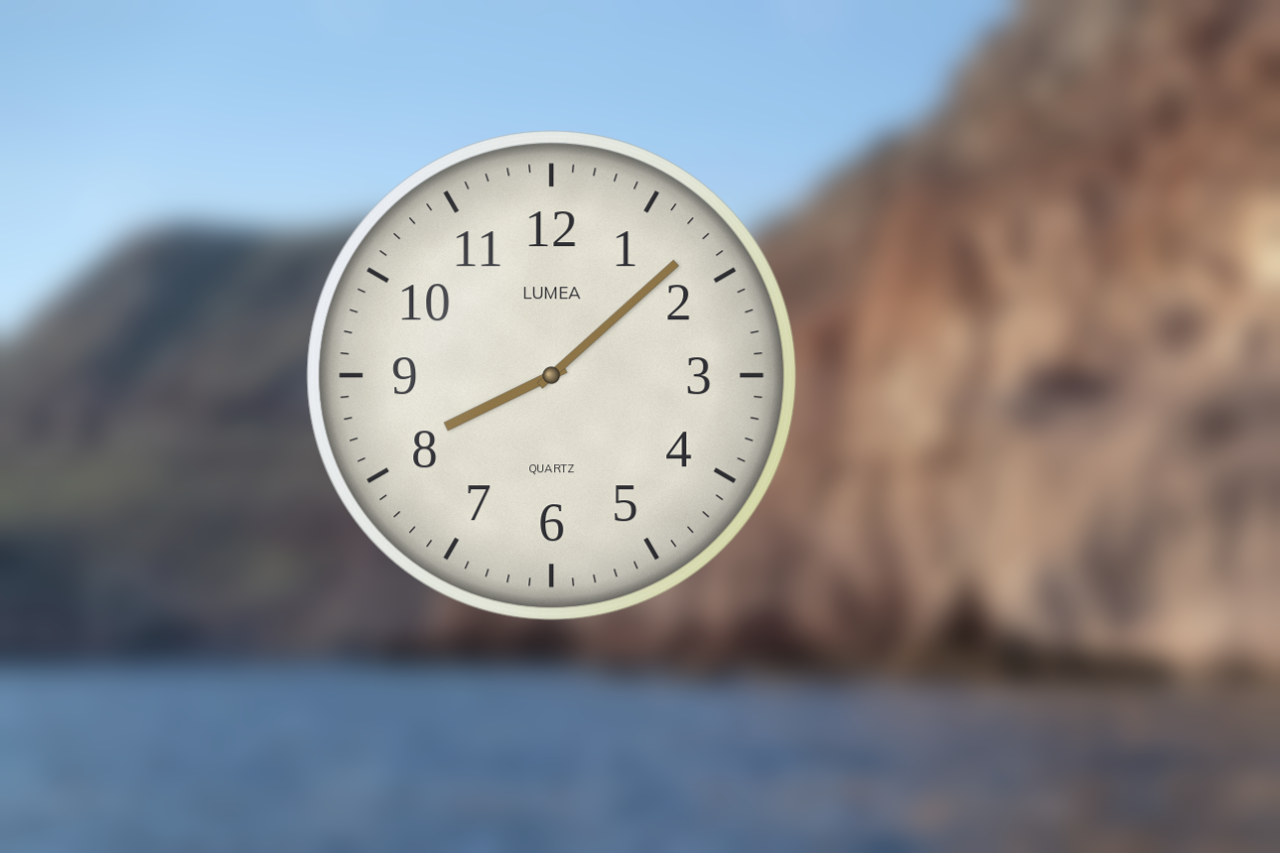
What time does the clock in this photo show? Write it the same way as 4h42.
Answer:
8h08
